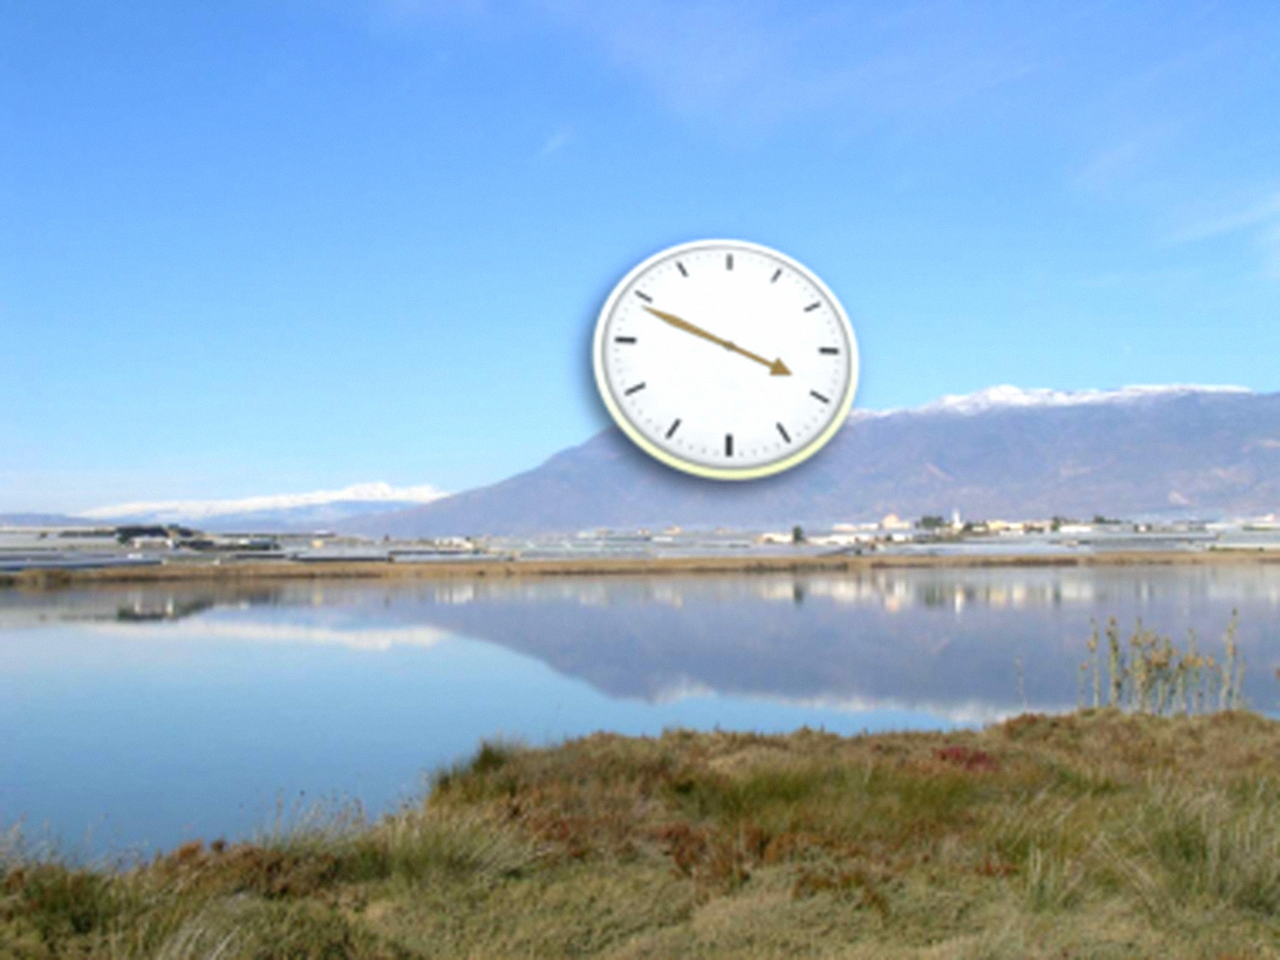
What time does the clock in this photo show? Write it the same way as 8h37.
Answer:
3h49
